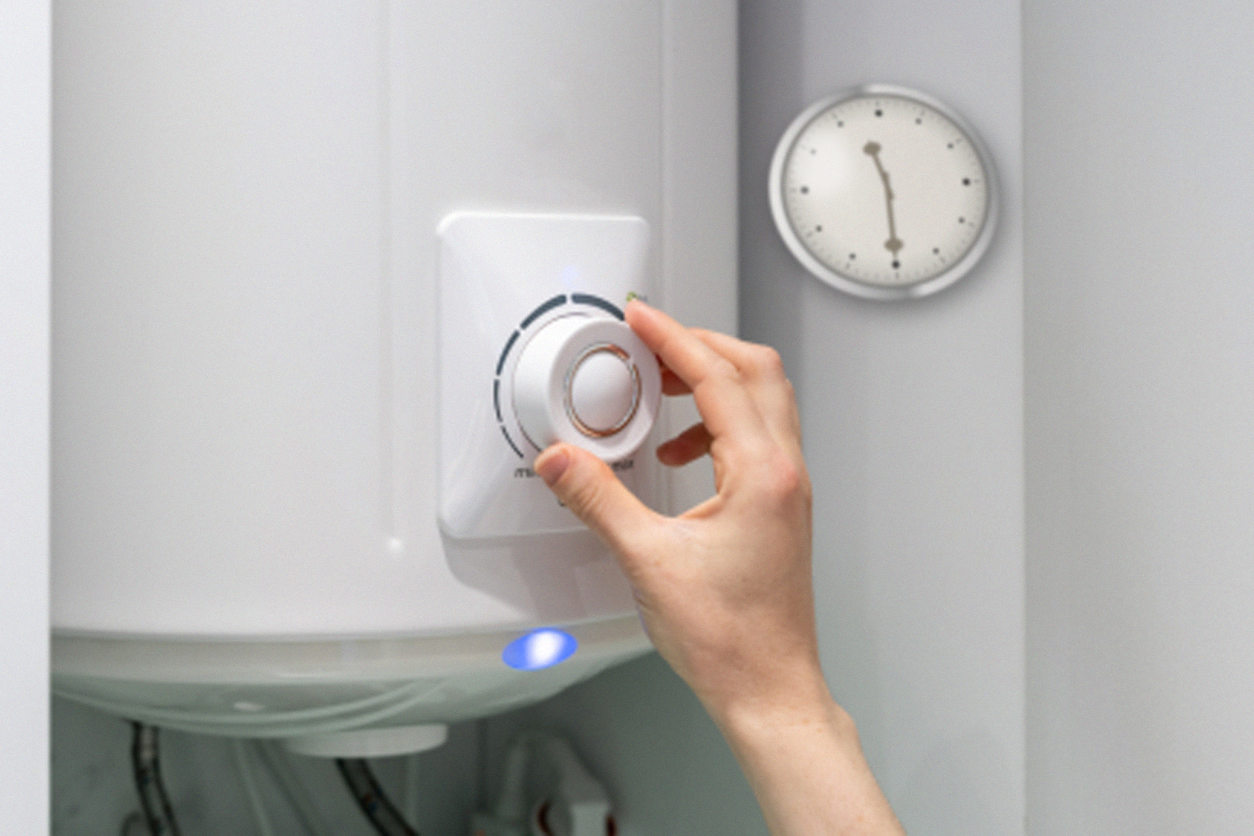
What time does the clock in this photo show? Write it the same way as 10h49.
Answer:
11h30
